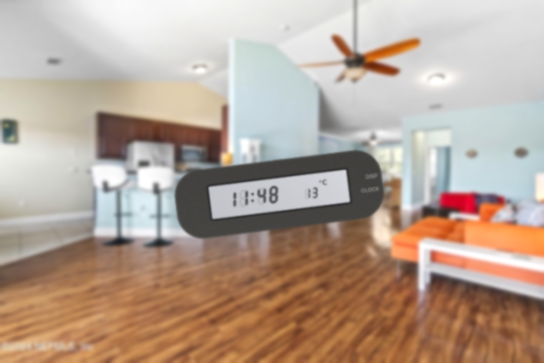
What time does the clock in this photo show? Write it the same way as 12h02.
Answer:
11h48
